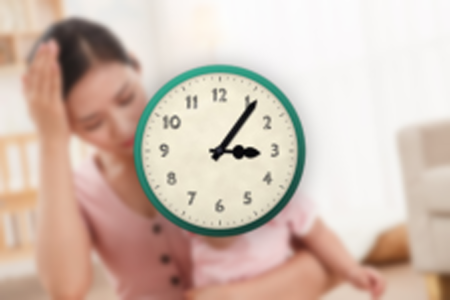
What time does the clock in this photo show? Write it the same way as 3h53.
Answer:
3h06
